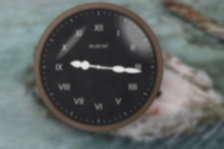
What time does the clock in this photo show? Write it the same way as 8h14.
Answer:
9h16
